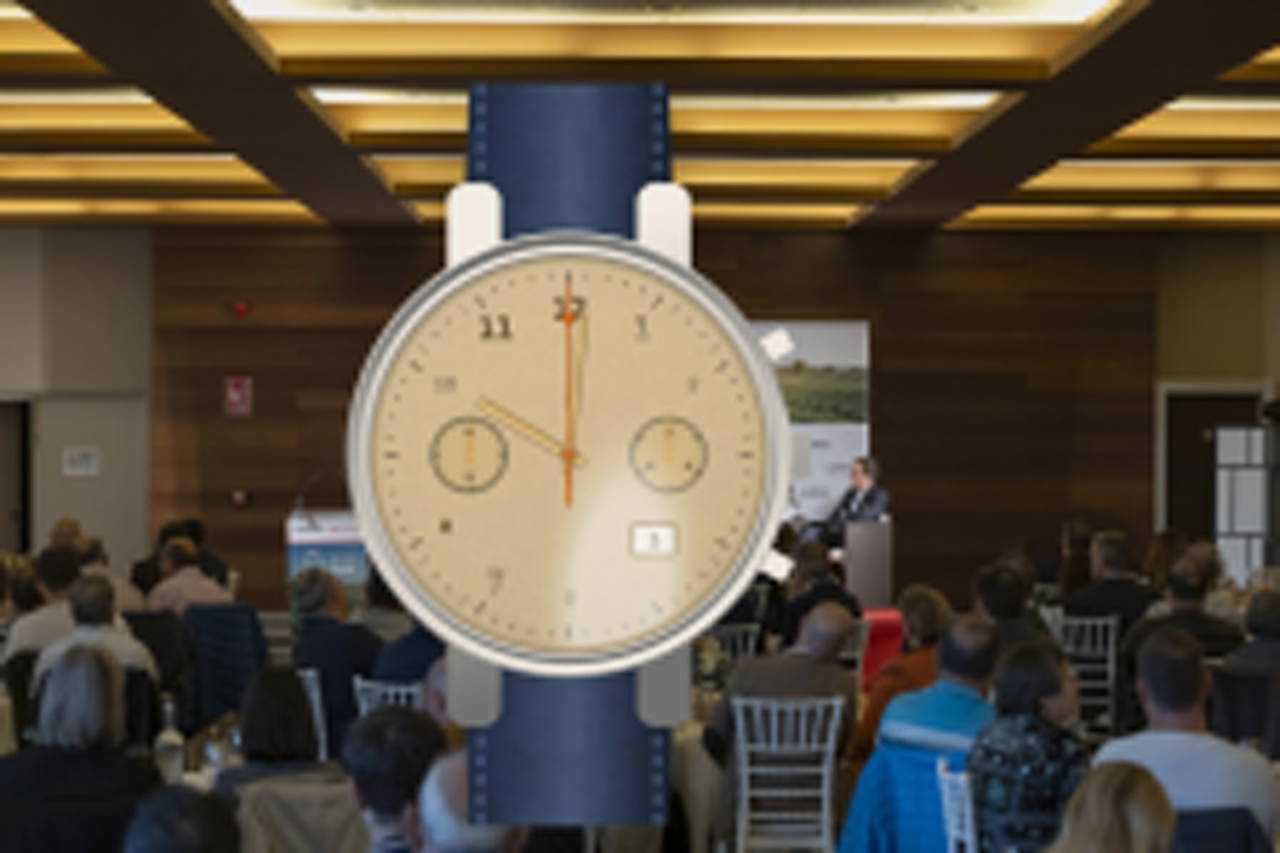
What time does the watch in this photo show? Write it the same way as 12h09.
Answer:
10h01
